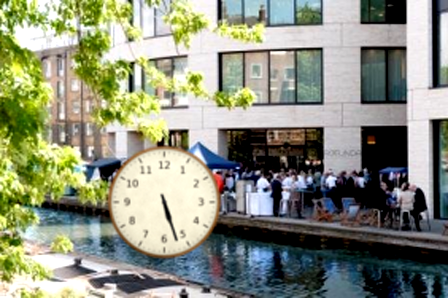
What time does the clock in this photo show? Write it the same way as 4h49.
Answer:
5h27
